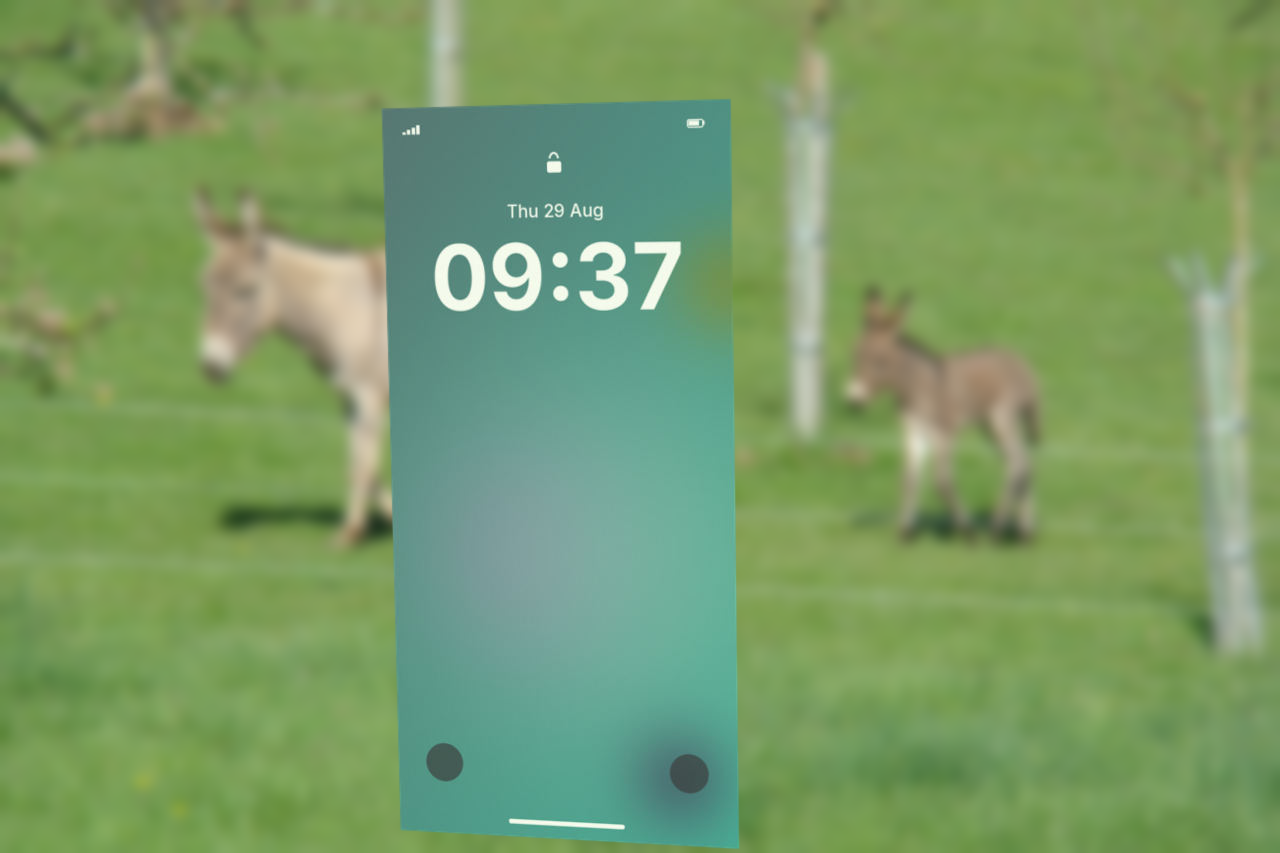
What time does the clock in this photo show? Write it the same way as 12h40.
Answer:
9h37
